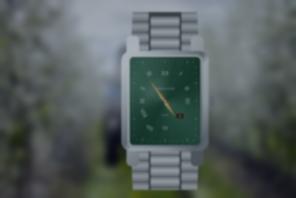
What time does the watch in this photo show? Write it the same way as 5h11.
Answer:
4h54
